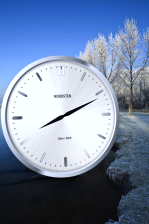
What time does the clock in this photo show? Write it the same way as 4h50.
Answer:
8h11
